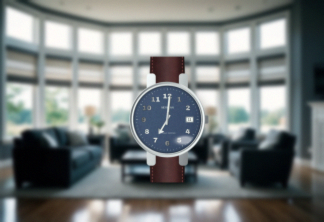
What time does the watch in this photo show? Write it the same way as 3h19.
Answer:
7h01
